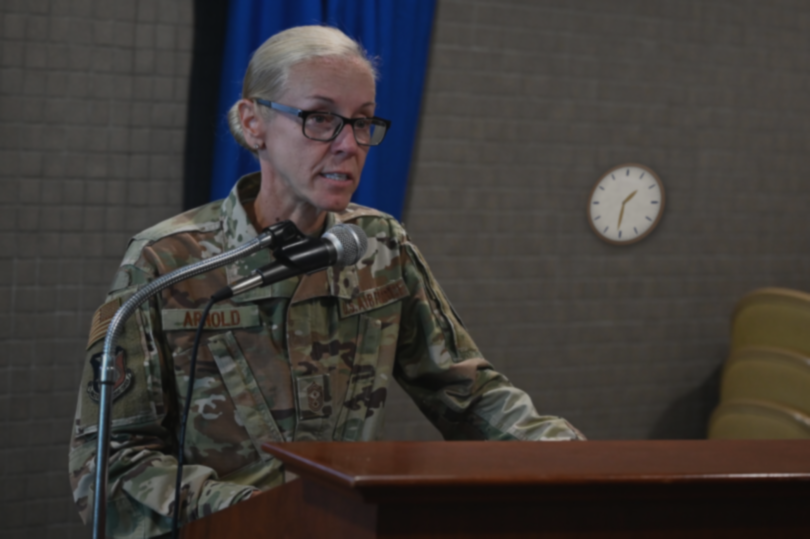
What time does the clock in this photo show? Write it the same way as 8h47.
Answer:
1h31
